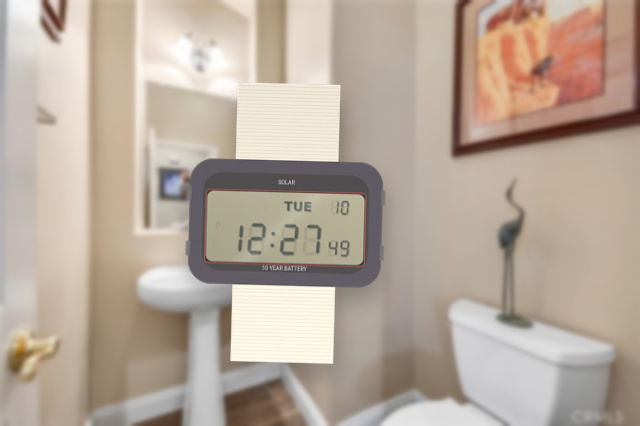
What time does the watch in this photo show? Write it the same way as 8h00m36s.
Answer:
12h27m49s
